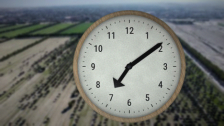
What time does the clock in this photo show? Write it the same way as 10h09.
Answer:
7h09
